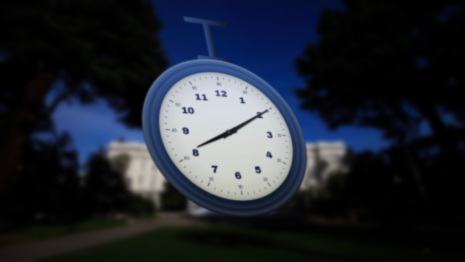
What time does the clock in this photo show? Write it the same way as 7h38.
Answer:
8h10
